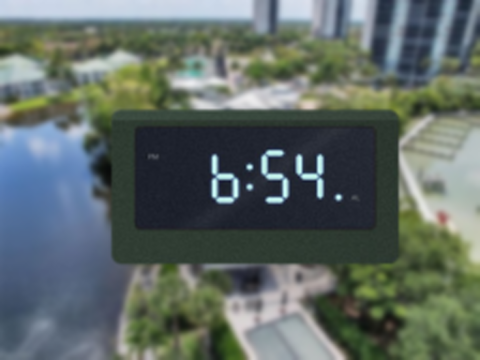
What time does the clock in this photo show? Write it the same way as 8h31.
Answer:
6h54
